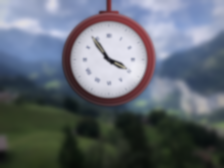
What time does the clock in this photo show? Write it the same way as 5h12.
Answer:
3h54
